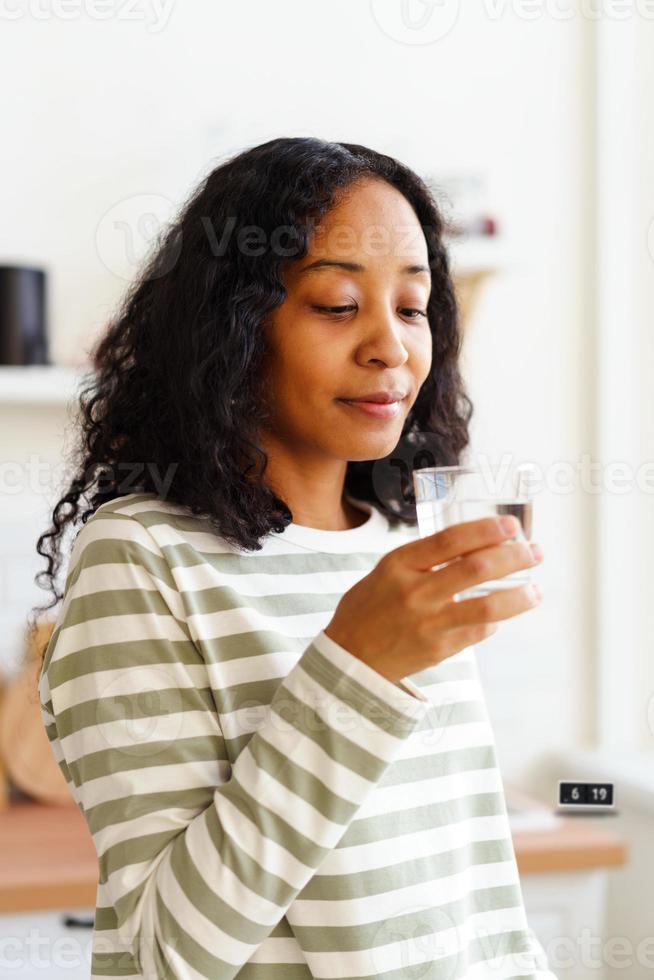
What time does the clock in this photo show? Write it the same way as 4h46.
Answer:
6h19
